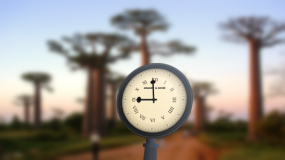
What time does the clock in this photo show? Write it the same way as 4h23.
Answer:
8h59
